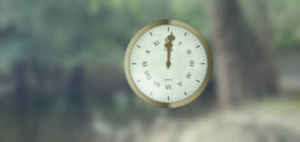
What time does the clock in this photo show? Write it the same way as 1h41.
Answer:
12h01
